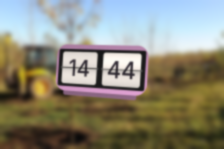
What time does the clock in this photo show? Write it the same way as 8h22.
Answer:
14h44
